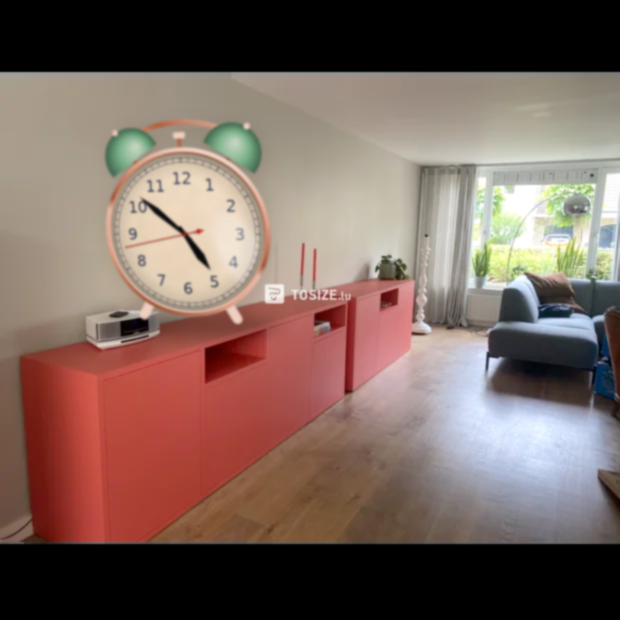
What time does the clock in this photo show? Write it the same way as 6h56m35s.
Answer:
4h51m43s
